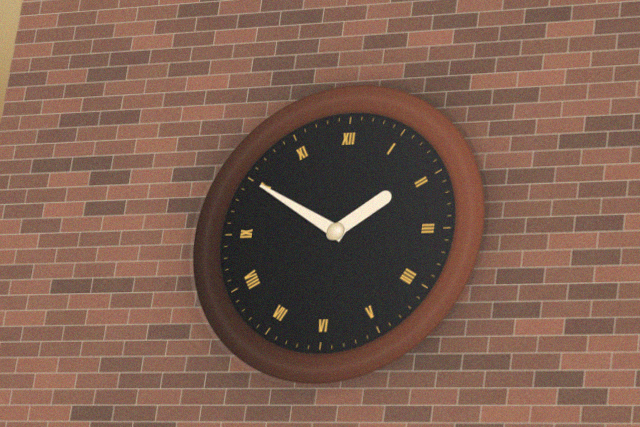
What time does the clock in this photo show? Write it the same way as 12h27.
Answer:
1h50
